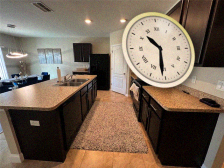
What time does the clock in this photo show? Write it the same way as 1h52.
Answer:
10h31
